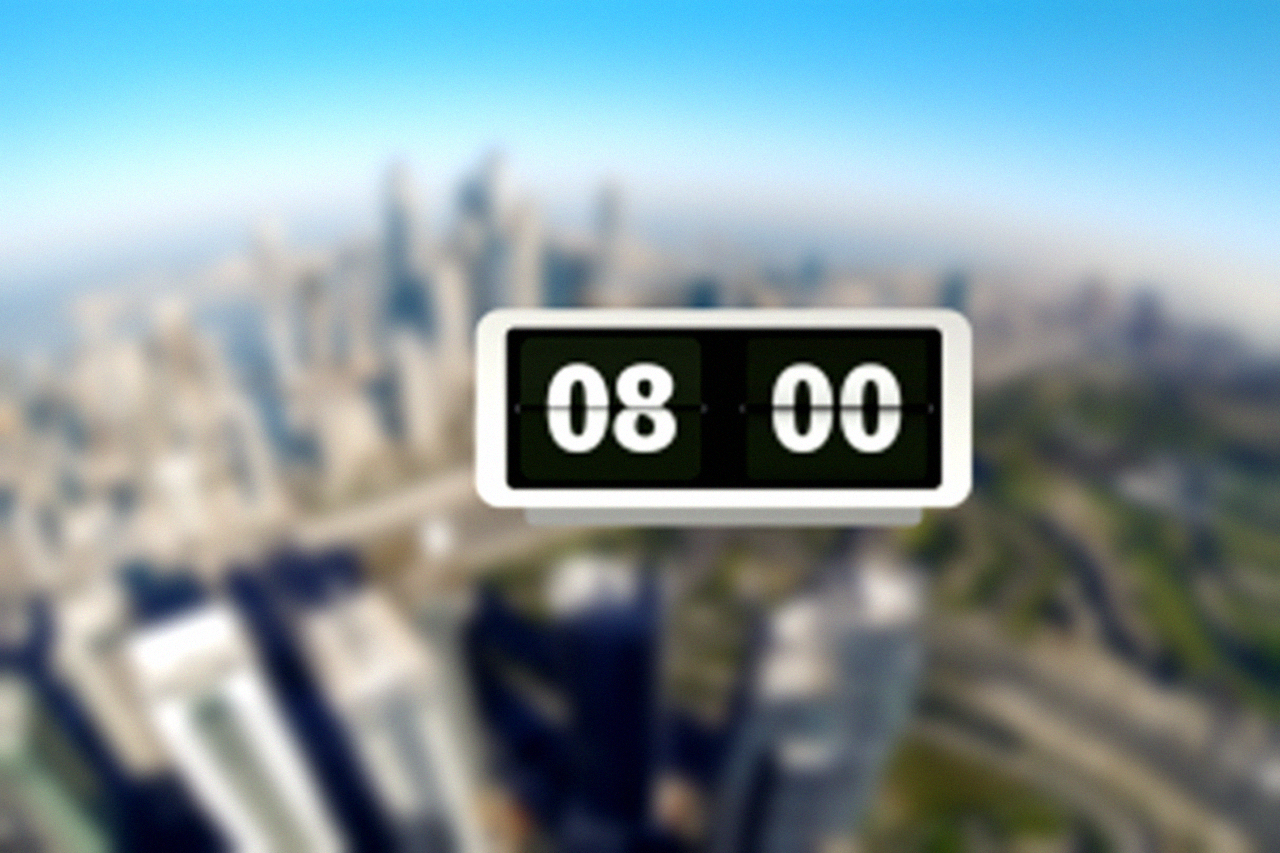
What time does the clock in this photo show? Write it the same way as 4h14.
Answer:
8h00
